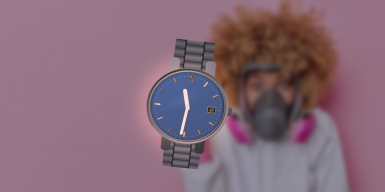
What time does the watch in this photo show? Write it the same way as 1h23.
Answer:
11h31
